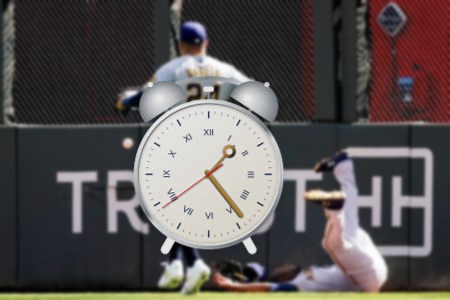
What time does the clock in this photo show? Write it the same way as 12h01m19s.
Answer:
1h23m39s
